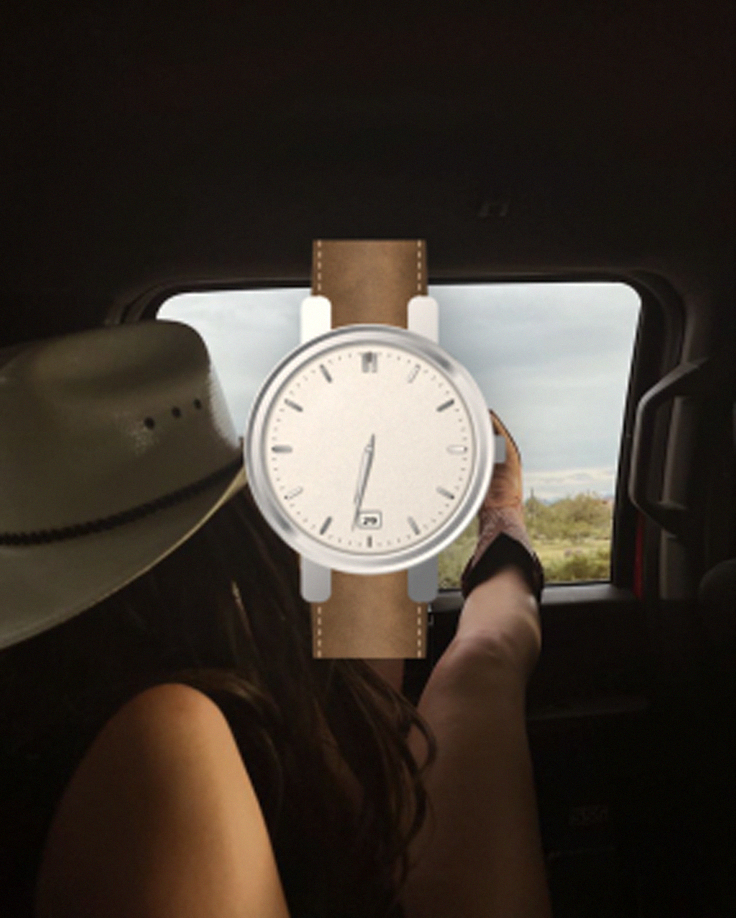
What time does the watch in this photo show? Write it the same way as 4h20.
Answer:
6h32
